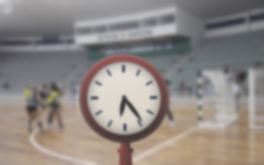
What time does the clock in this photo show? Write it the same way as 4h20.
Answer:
6h24
